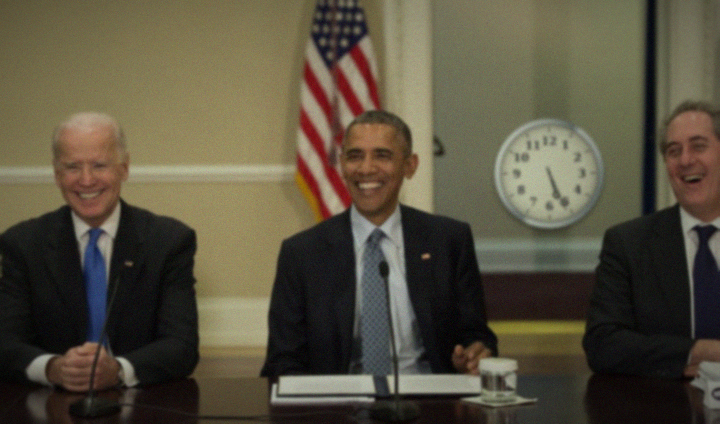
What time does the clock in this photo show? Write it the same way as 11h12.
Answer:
5h26
